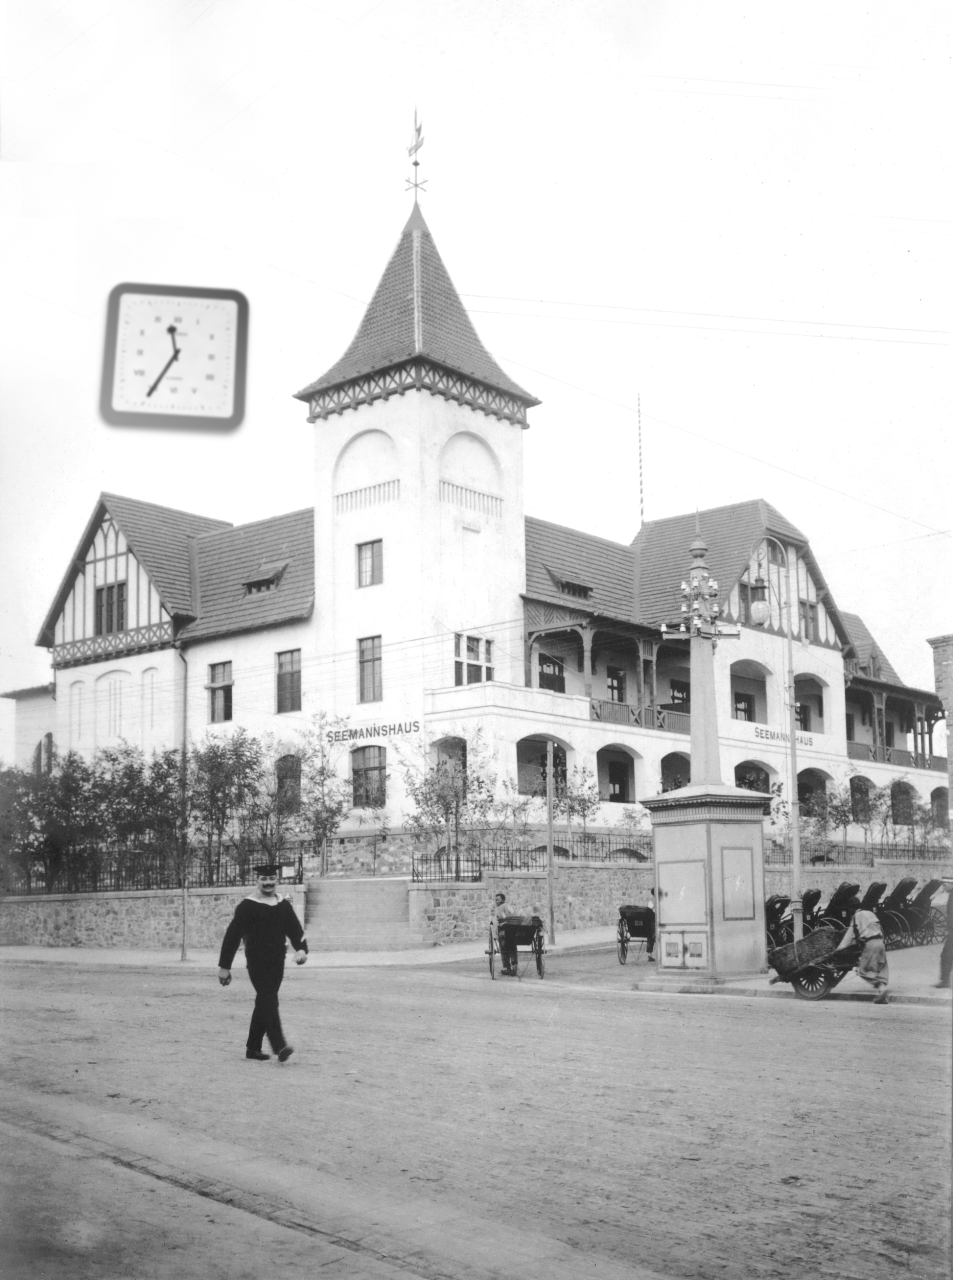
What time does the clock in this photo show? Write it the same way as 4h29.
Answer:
11h35
